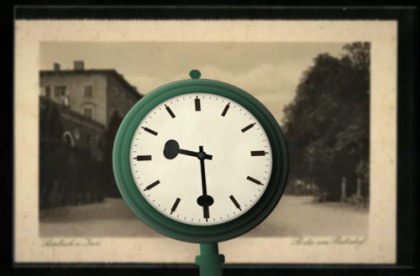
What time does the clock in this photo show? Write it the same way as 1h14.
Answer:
9h30
